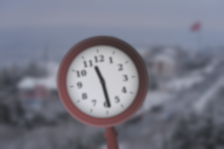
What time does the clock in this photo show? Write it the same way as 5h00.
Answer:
11h29
